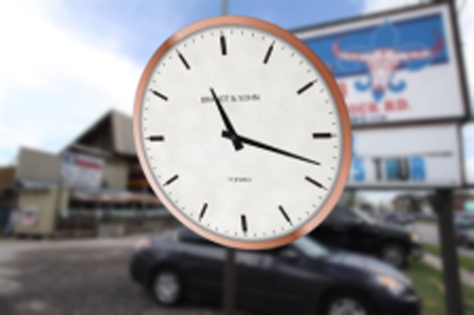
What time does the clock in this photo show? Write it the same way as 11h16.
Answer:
11h18
